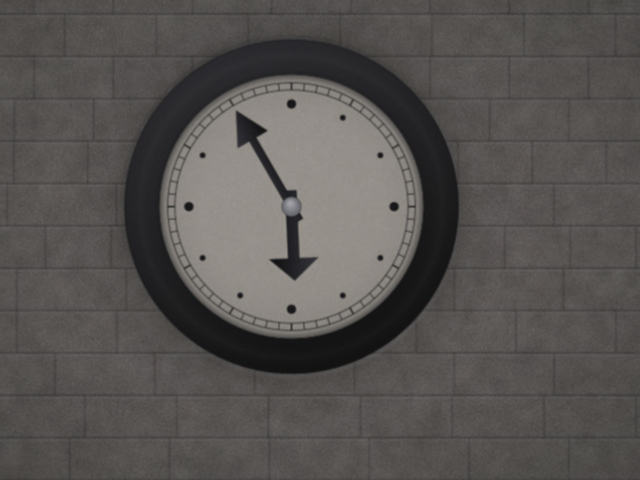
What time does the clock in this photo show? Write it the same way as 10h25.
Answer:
5h55
